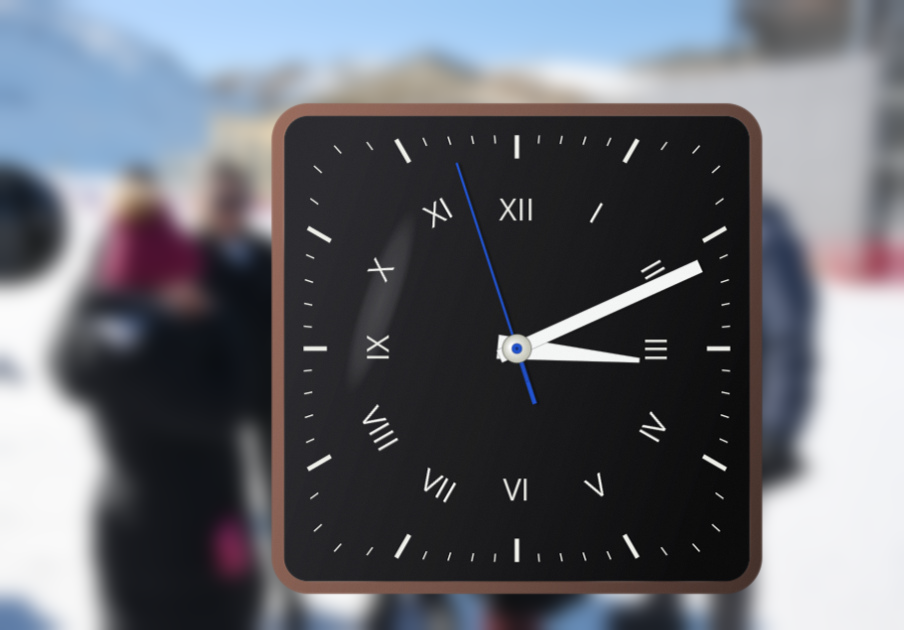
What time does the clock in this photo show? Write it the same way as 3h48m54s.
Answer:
3h10m57s
